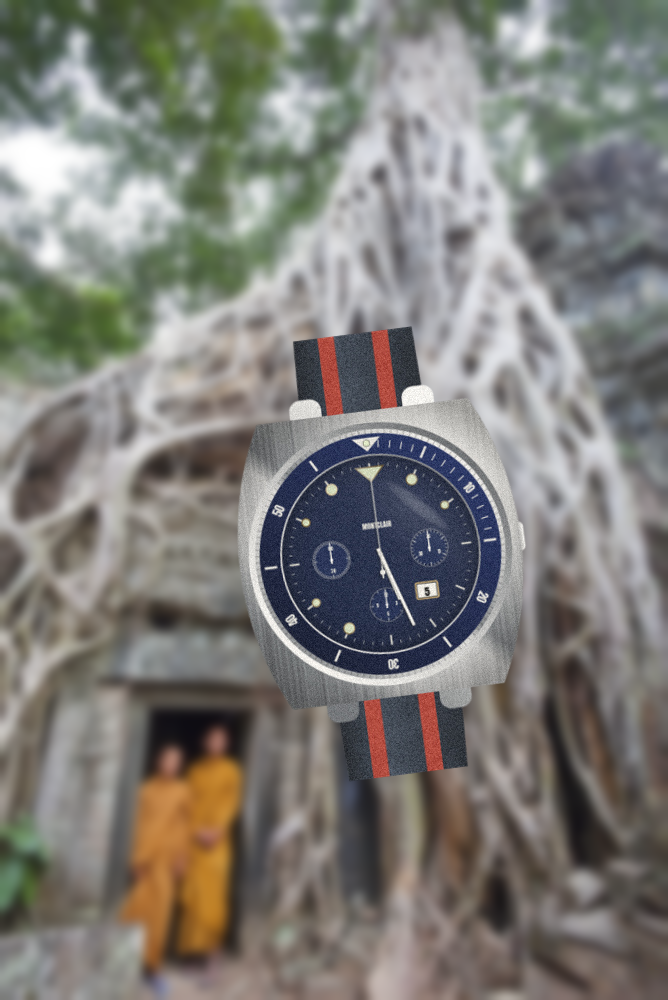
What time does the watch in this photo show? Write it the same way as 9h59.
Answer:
5h27
